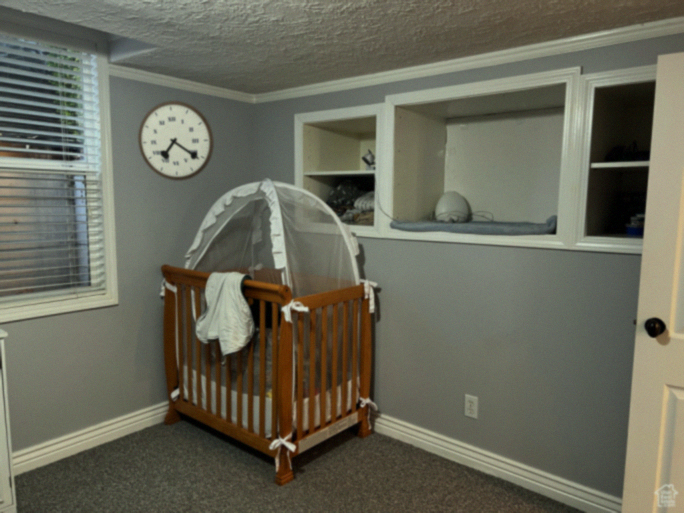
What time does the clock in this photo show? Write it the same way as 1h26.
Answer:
7h21
